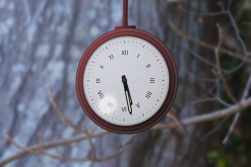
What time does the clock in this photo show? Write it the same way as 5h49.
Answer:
5h28
